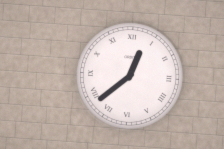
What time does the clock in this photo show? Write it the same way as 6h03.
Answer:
12h38
